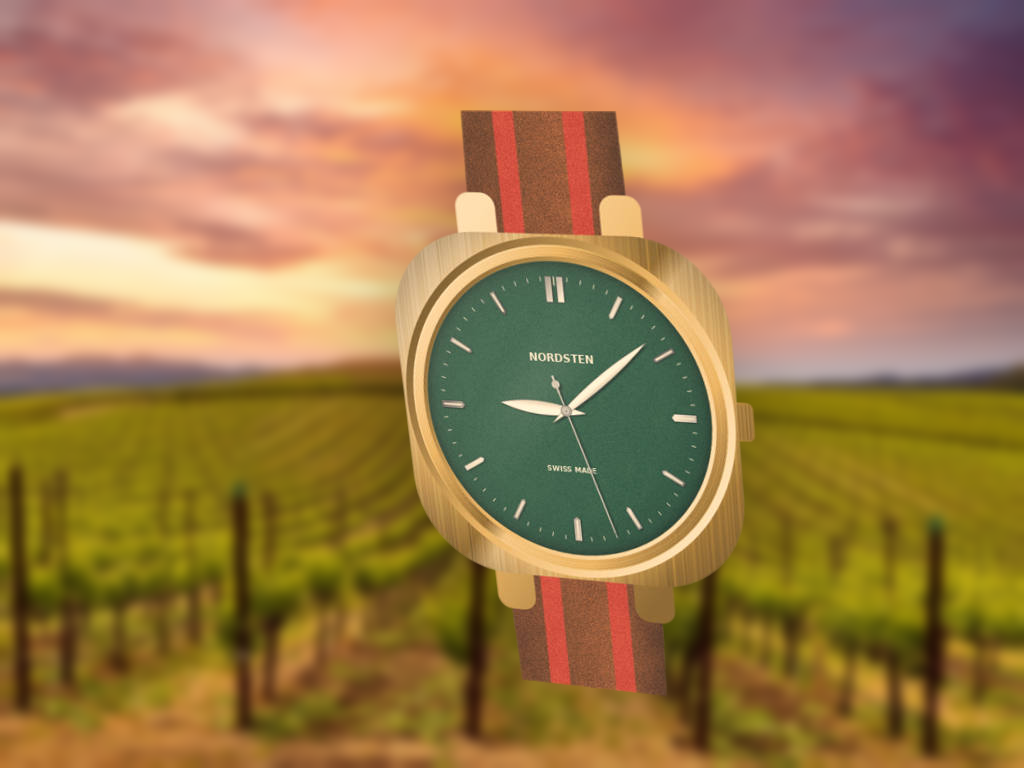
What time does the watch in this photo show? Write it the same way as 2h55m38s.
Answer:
9h08m27s
